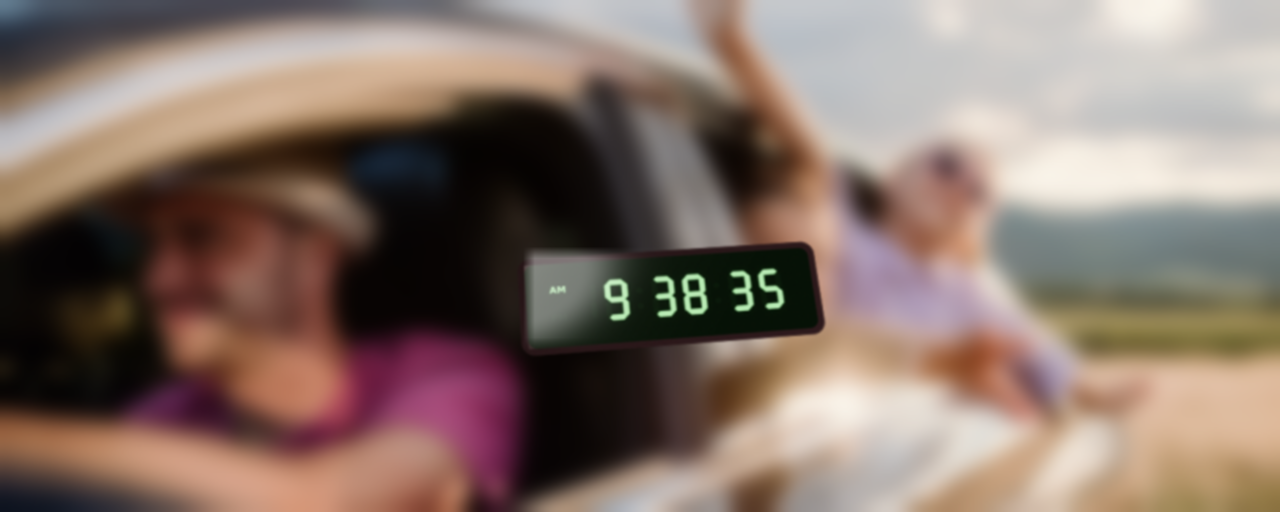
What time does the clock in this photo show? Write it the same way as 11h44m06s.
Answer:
9h38m35s
